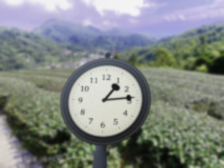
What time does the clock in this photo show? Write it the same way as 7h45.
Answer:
1h14
